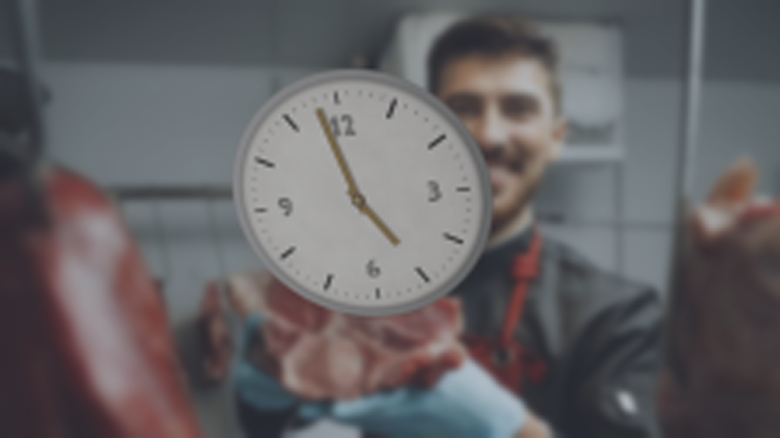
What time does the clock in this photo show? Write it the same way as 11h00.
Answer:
4h58
